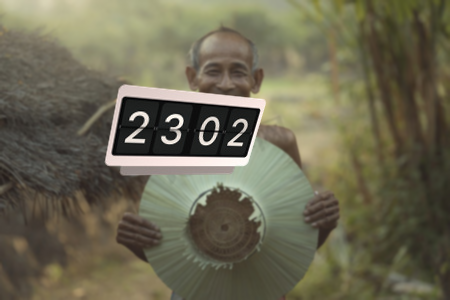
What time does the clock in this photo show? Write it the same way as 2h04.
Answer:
23h02
